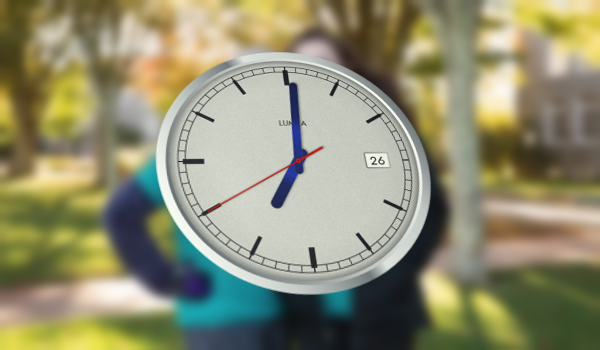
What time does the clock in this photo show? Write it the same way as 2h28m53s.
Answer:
7h00m40s
